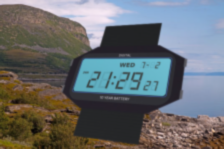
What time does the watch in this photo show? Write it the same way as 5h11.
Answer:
21h29
